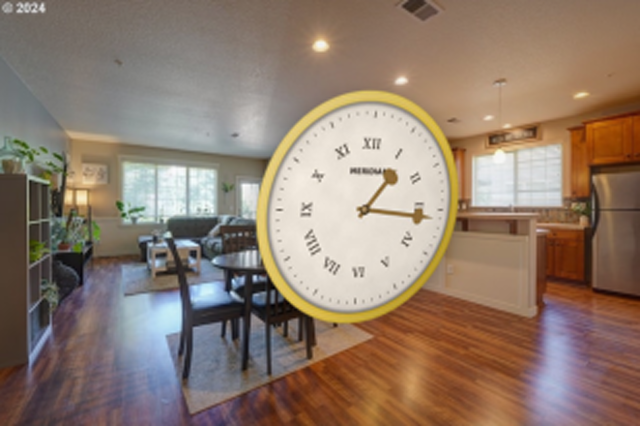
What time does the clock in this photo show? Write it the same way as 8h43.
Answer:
1h16
